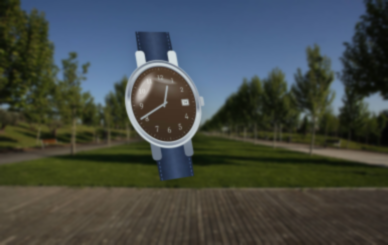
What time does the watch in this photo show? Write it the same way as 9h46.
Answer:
12h41
